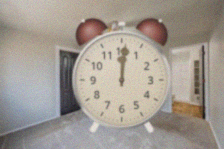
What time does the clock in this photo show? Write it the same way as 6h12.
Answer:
12h01
